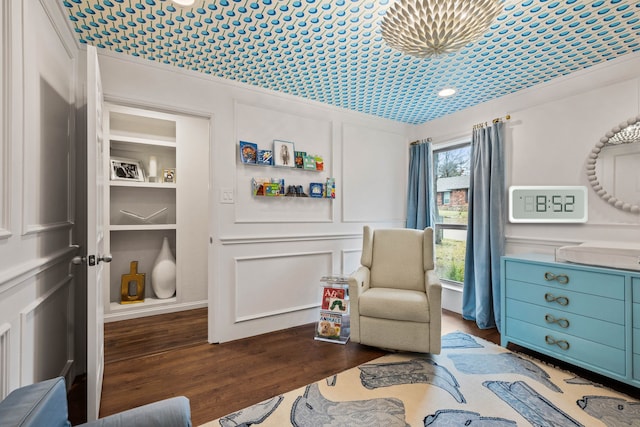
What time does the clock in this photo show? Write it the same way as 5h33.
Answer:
8h52
